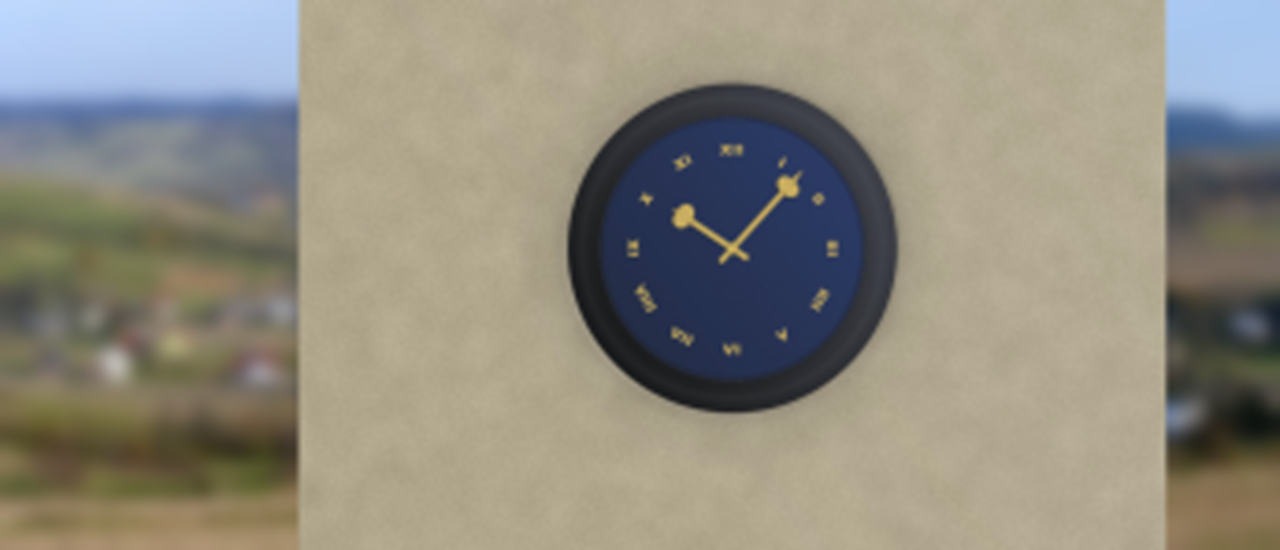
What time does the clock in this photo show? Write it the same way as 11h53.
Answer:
10h07
